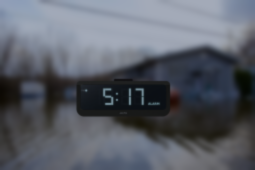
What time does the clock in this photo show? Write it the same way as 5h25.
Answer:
5h17
